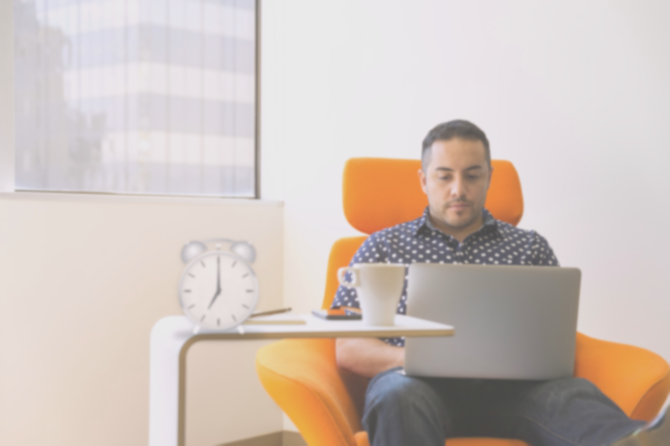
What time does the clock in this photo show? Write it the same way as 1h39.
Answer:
7h00
